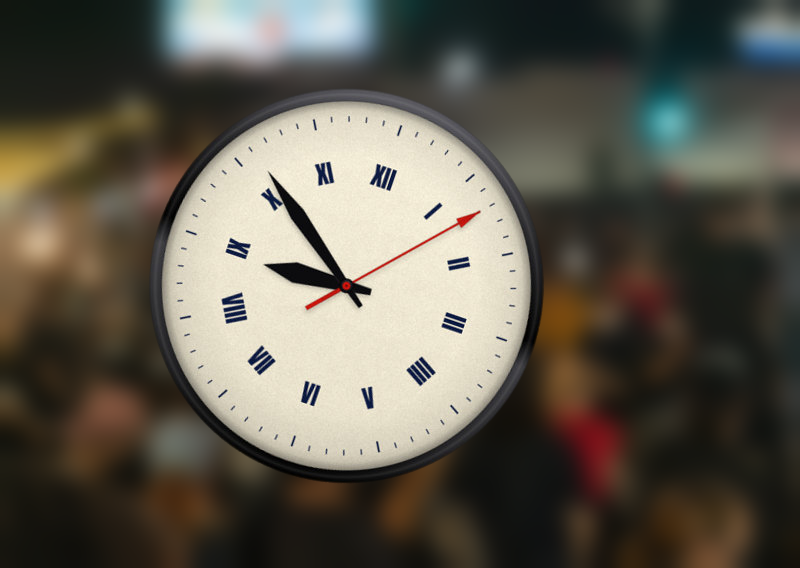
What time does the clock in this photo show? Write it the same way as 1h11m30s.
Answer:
8h51m07s
